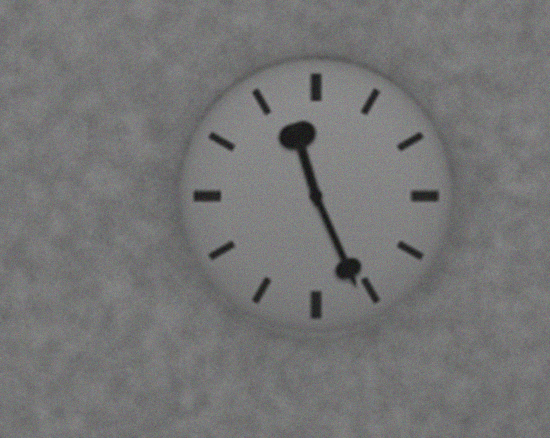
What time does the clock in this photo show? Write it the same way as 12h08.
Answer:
11h26
